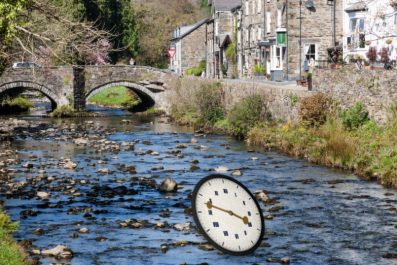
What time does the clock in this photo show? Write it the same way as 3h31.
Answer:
3h48
